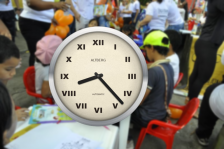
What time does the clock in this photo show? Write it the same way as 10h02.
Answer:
8h23
